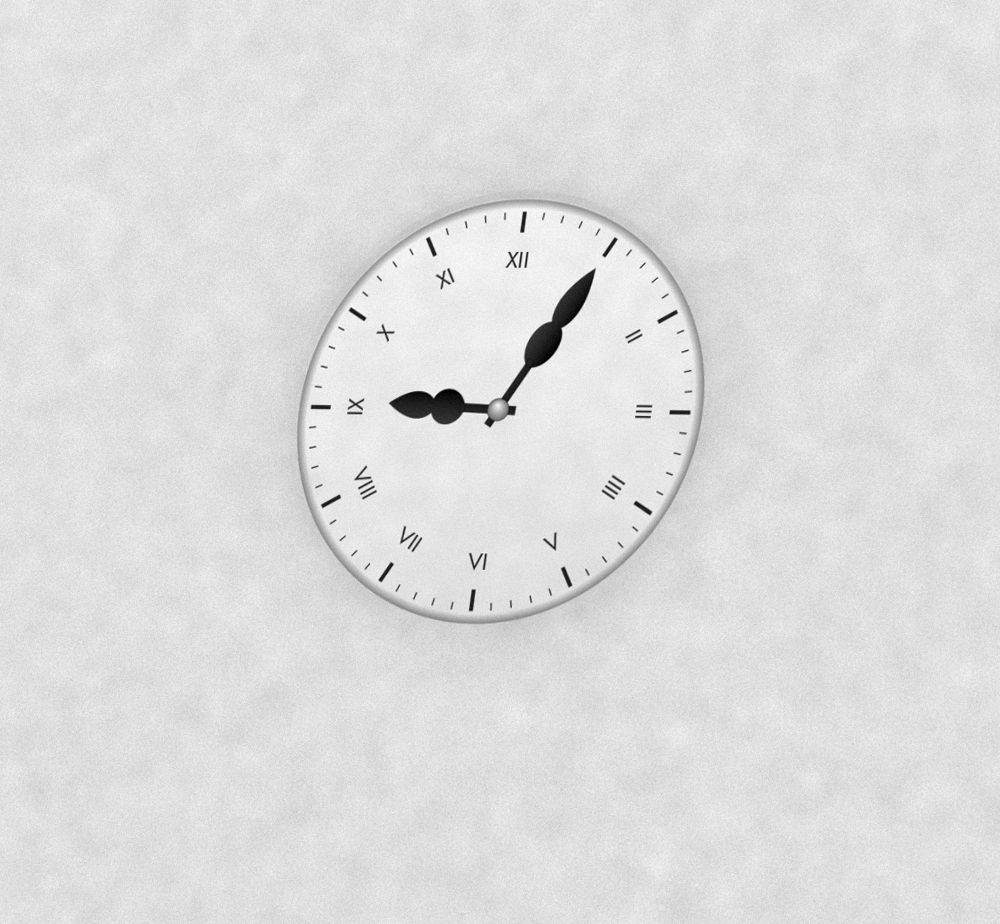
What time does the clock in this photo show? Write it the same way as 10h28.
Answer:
9h05
